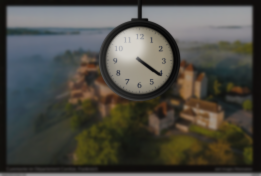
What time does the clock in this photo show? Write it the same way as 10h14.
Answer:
4h21
